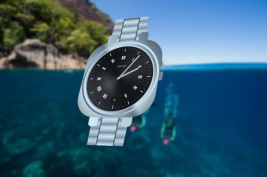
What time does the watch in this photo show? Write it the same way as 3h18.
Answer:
2h06
